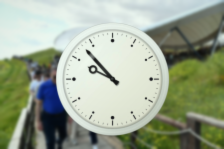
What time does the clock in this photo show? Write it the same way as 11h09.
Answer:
9h53
